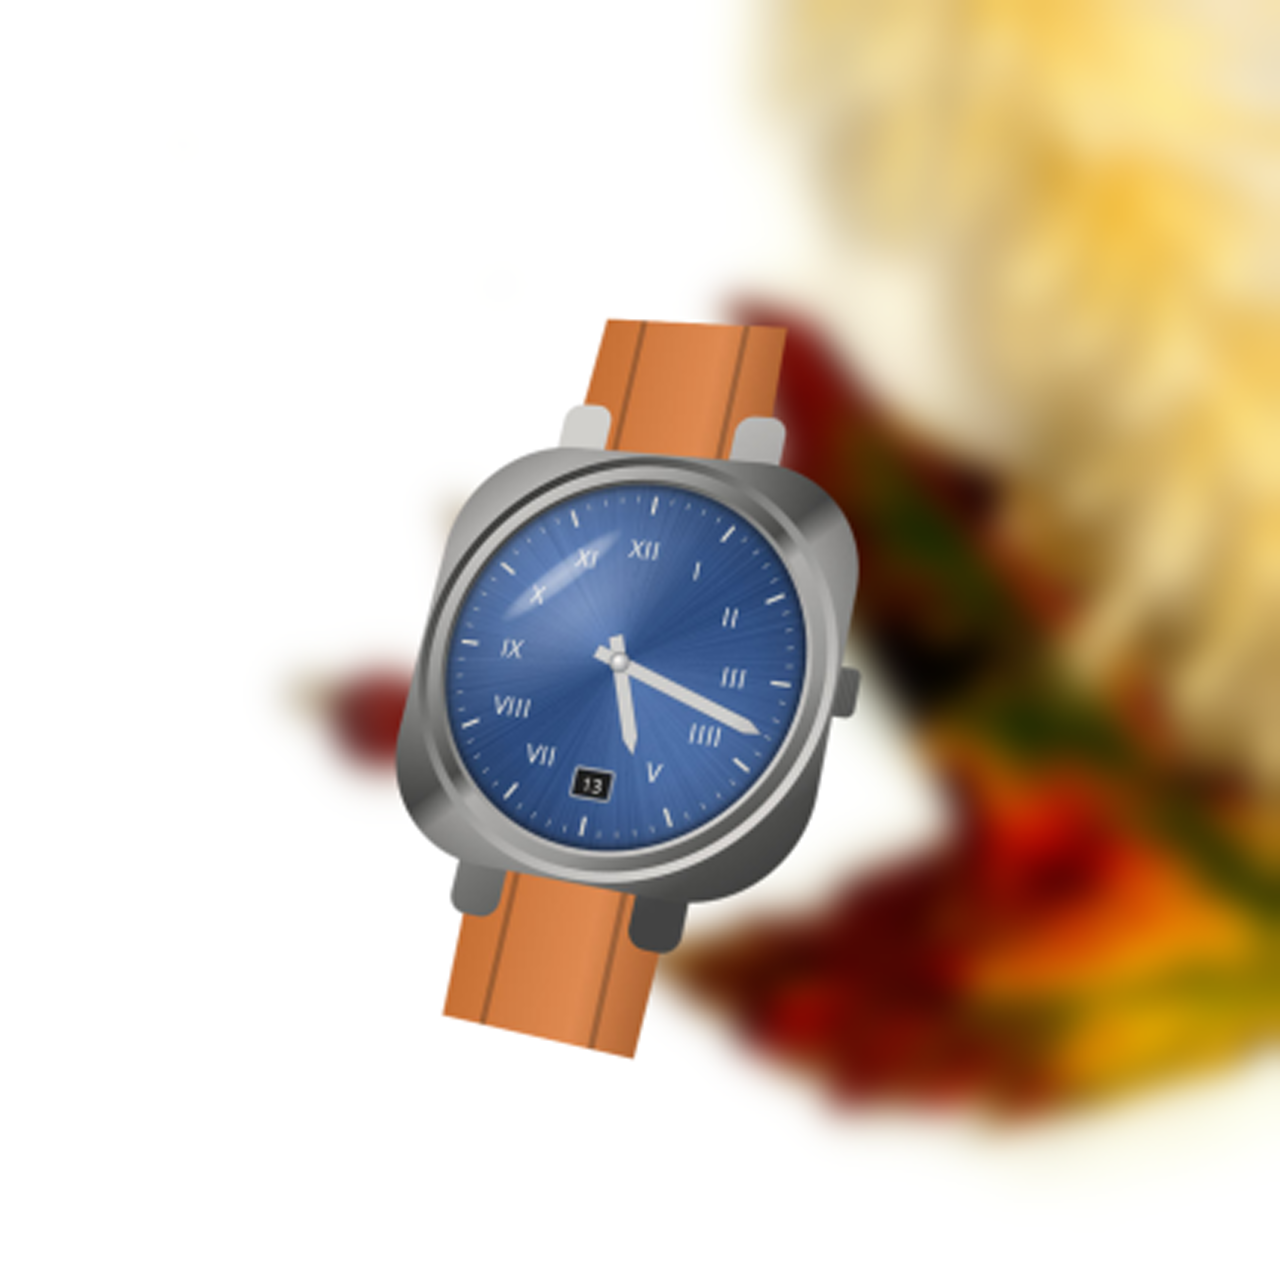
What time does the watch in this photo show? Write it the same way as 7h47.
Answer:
5h18
